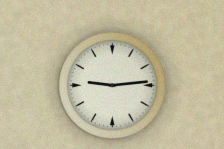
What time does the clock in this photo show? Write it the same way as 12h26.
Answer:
9h14
